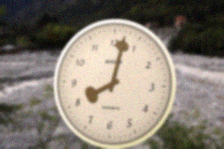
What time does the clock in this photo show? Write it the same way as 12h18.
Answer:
8h02
